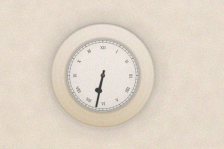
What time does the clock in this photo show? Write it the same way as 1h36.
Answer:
6h32
